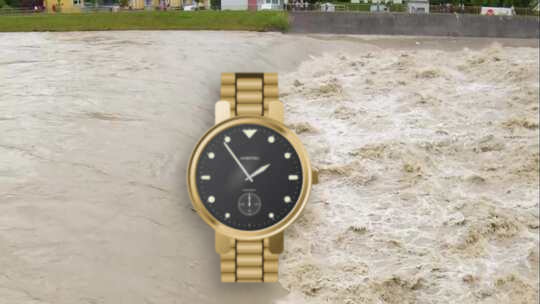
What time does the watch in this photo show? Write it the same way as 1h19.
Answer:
1h54
